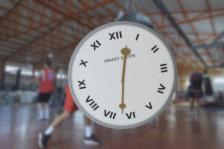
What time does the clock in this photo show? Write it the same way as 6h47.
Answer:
12h32
